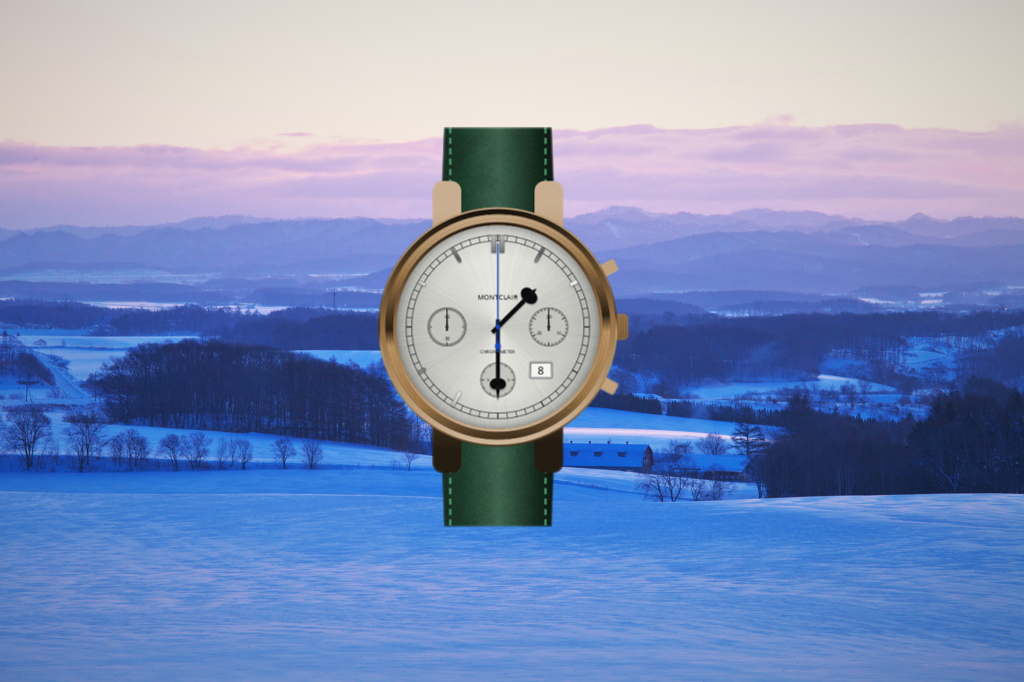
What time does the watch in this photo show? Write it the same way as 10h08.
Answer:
1h30
